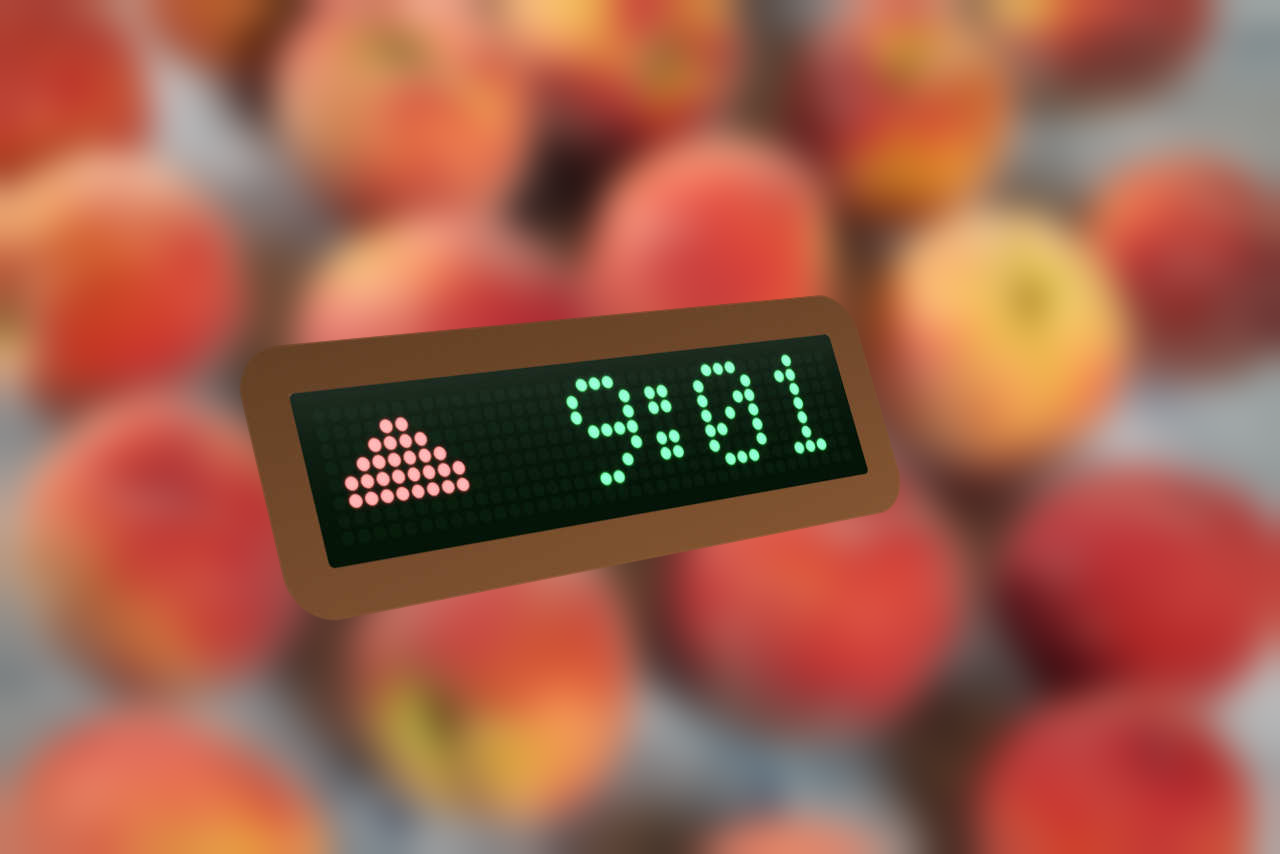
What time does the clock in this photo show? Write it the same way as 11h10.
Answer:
9h01
